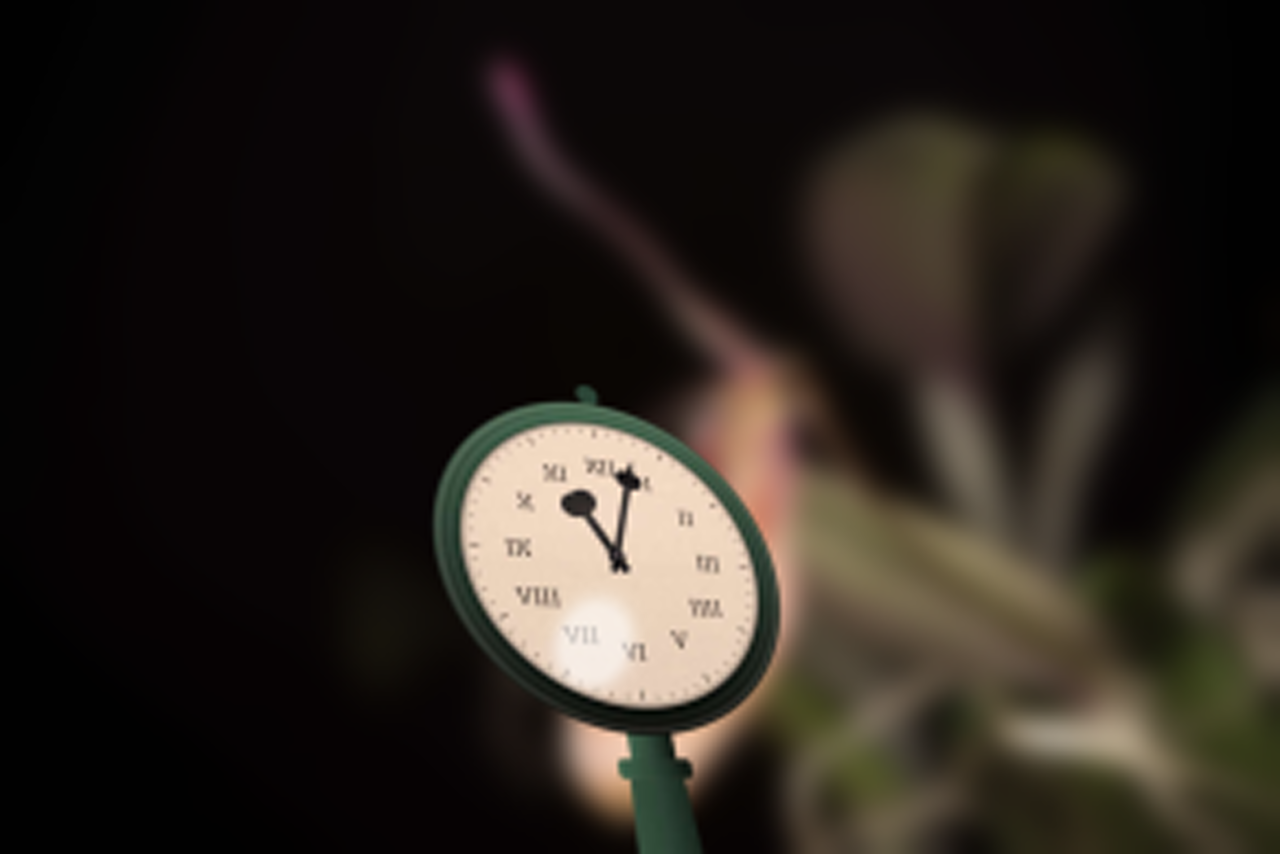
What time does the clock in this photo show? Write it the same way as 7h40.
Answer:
11h03
